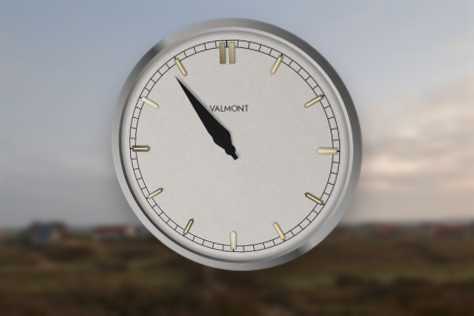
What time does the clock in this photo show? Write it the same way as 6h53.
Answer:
10h54
